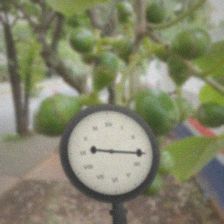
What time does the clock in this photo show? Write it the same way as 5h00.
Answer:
9h16
